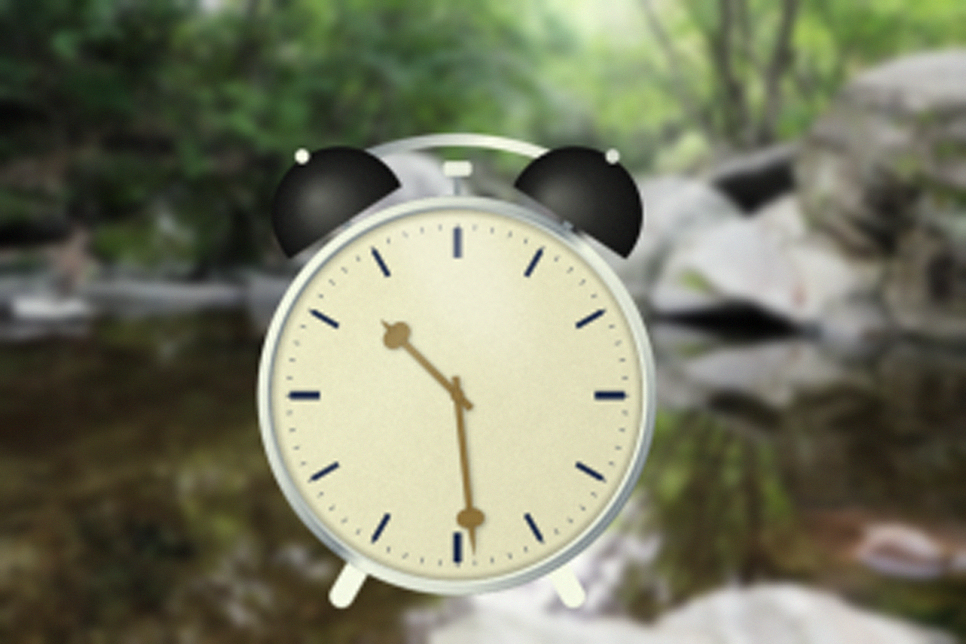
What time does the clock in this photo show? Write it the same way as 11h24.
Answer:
10h29
